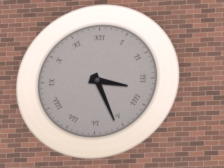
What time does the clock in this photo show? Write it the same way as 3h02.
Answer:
3h26
